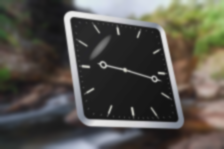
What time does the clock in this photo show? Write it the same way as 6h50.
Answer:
9h17
